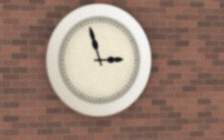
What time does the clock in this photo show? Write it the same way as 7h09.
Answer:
2h57
